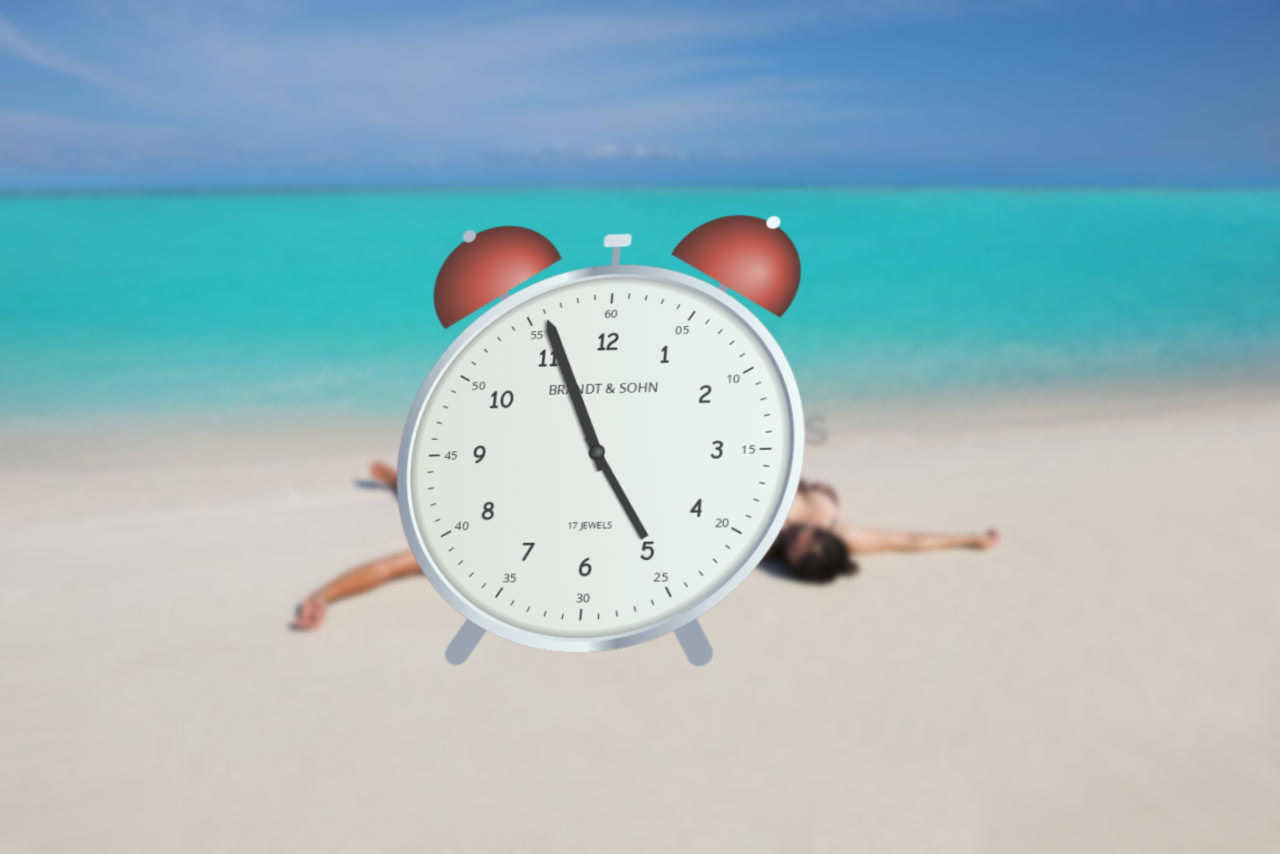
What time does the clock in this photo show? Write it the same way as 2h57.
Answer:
4h56
